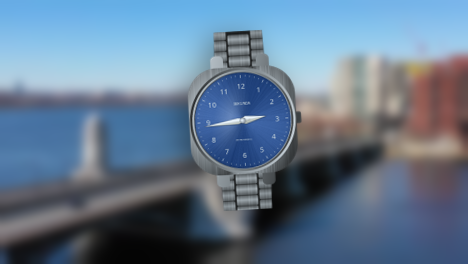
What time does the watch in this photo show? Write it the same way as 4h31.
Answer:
2h44
